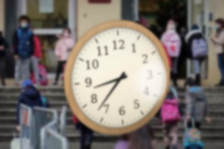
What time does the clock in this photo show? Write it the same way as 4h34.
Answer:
8h37
